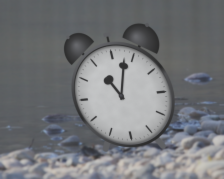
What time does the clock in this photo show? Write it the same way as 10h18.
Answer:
11h03
